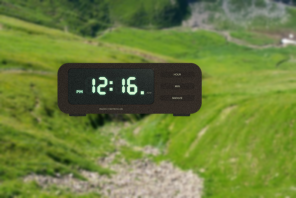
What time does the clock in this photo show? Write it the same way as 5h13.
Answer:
12h16
